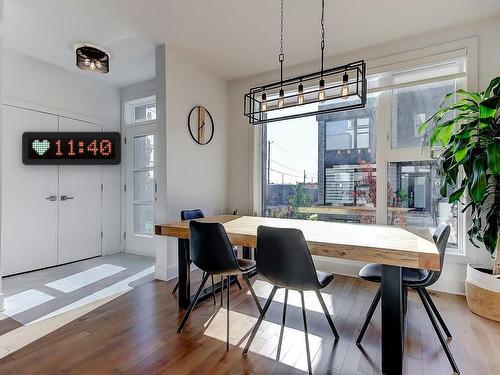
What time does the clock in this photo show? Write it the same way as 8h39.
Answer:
11h40
